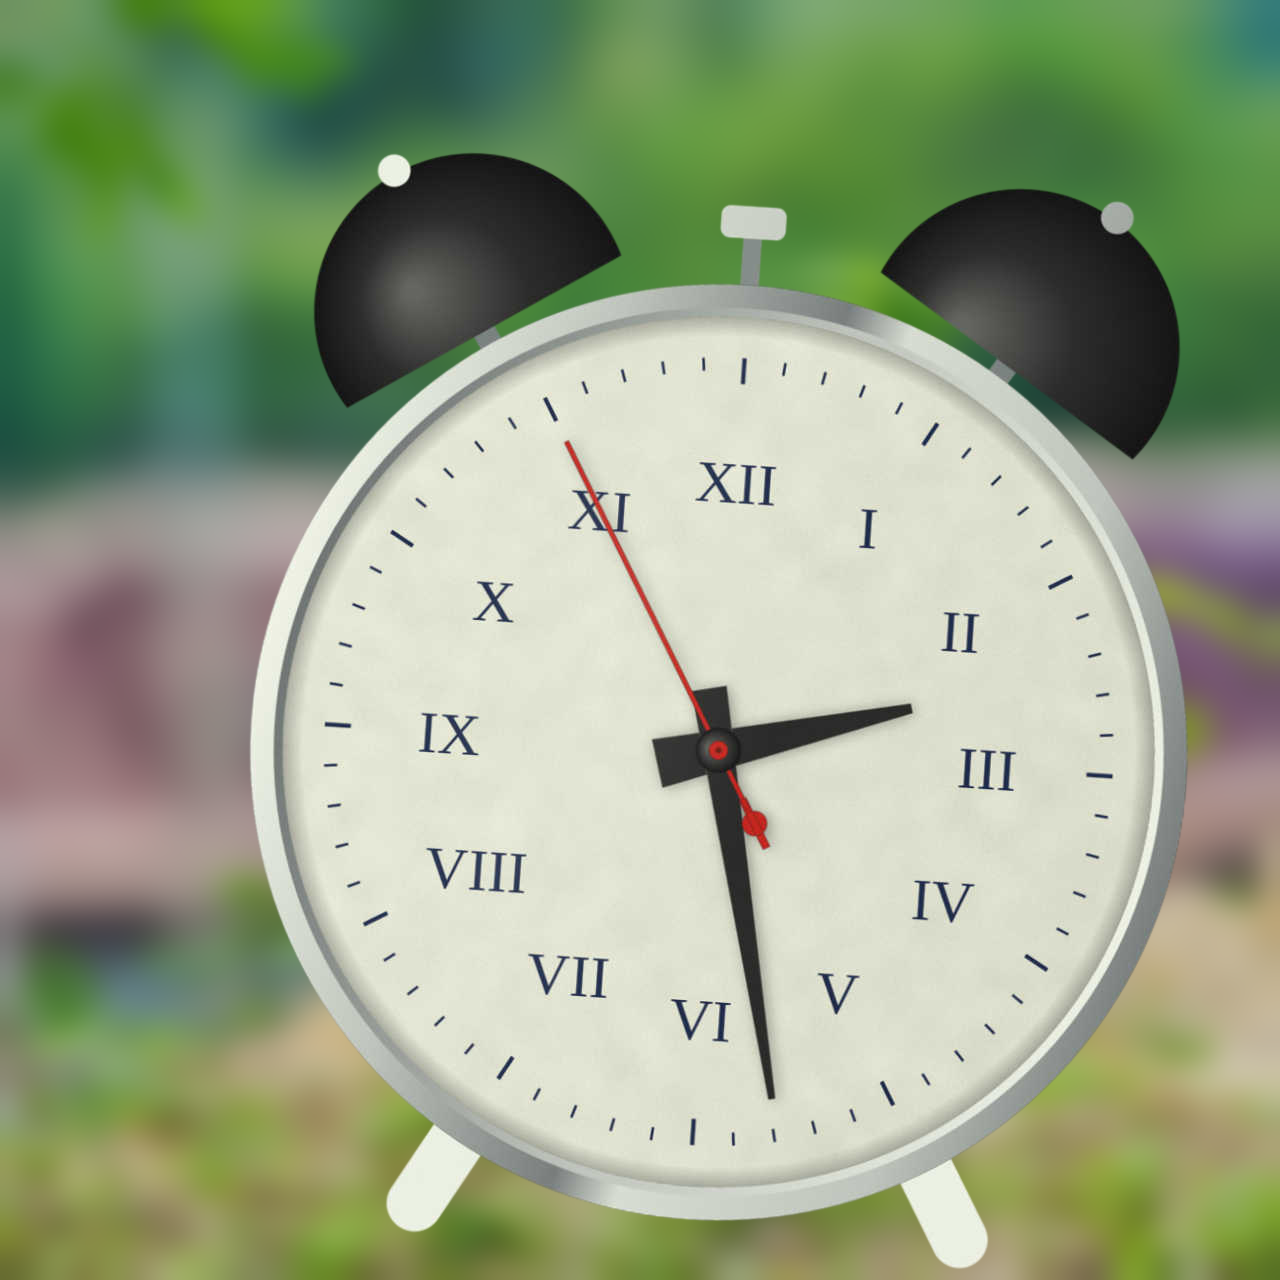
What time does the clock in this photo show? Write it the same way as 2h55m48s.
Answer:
2h27m55s
